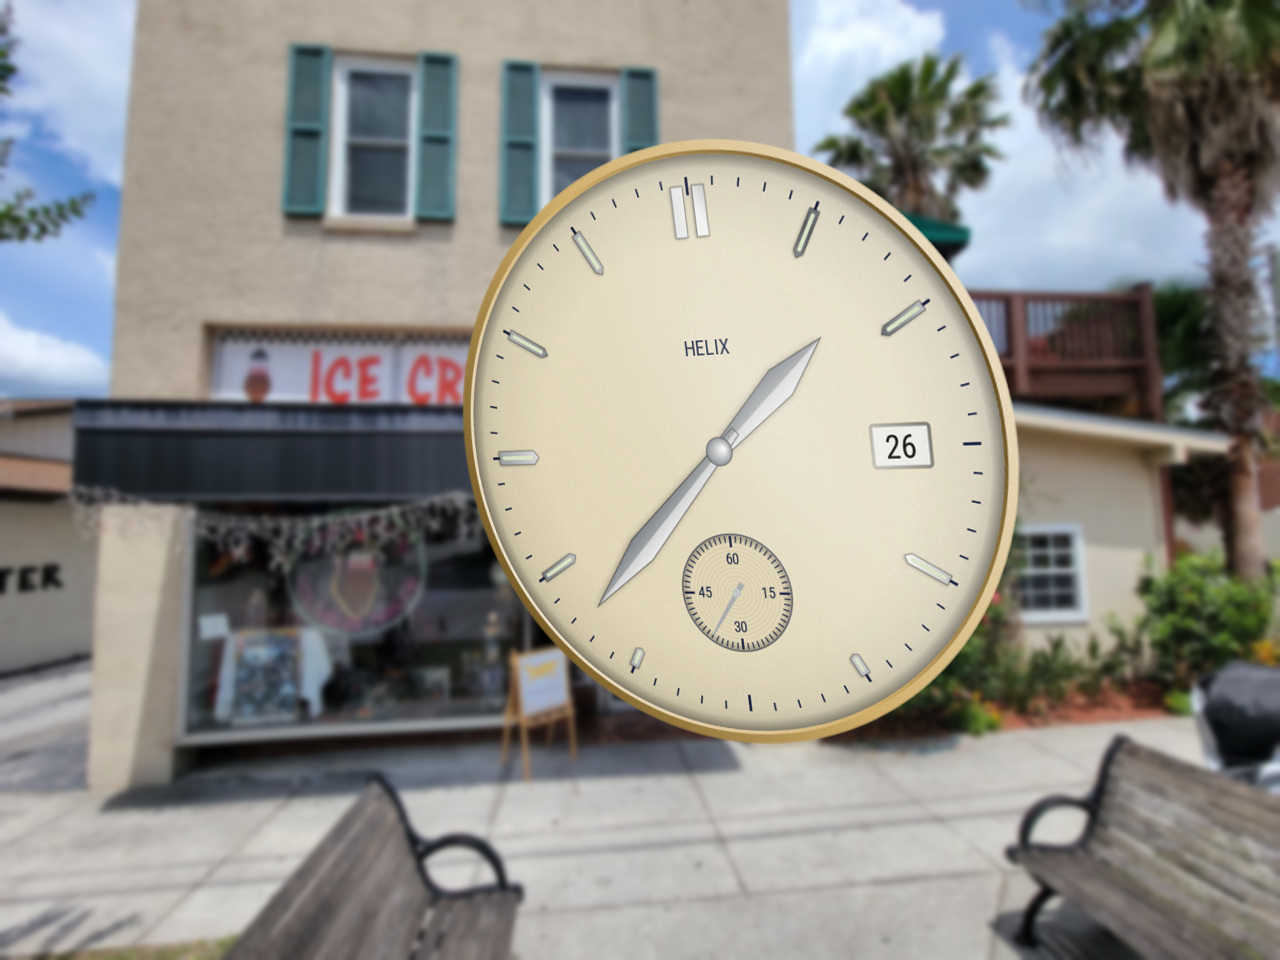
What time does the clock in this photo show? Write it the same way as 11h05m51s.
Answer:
1h37m36s
